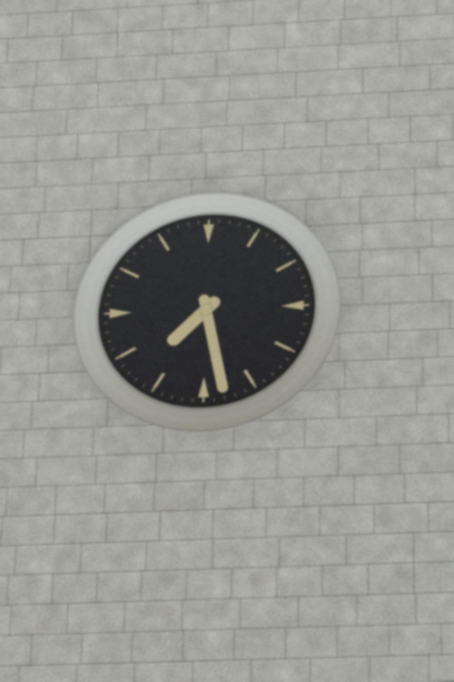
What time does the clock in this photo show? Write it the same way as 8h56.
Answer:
7h28
